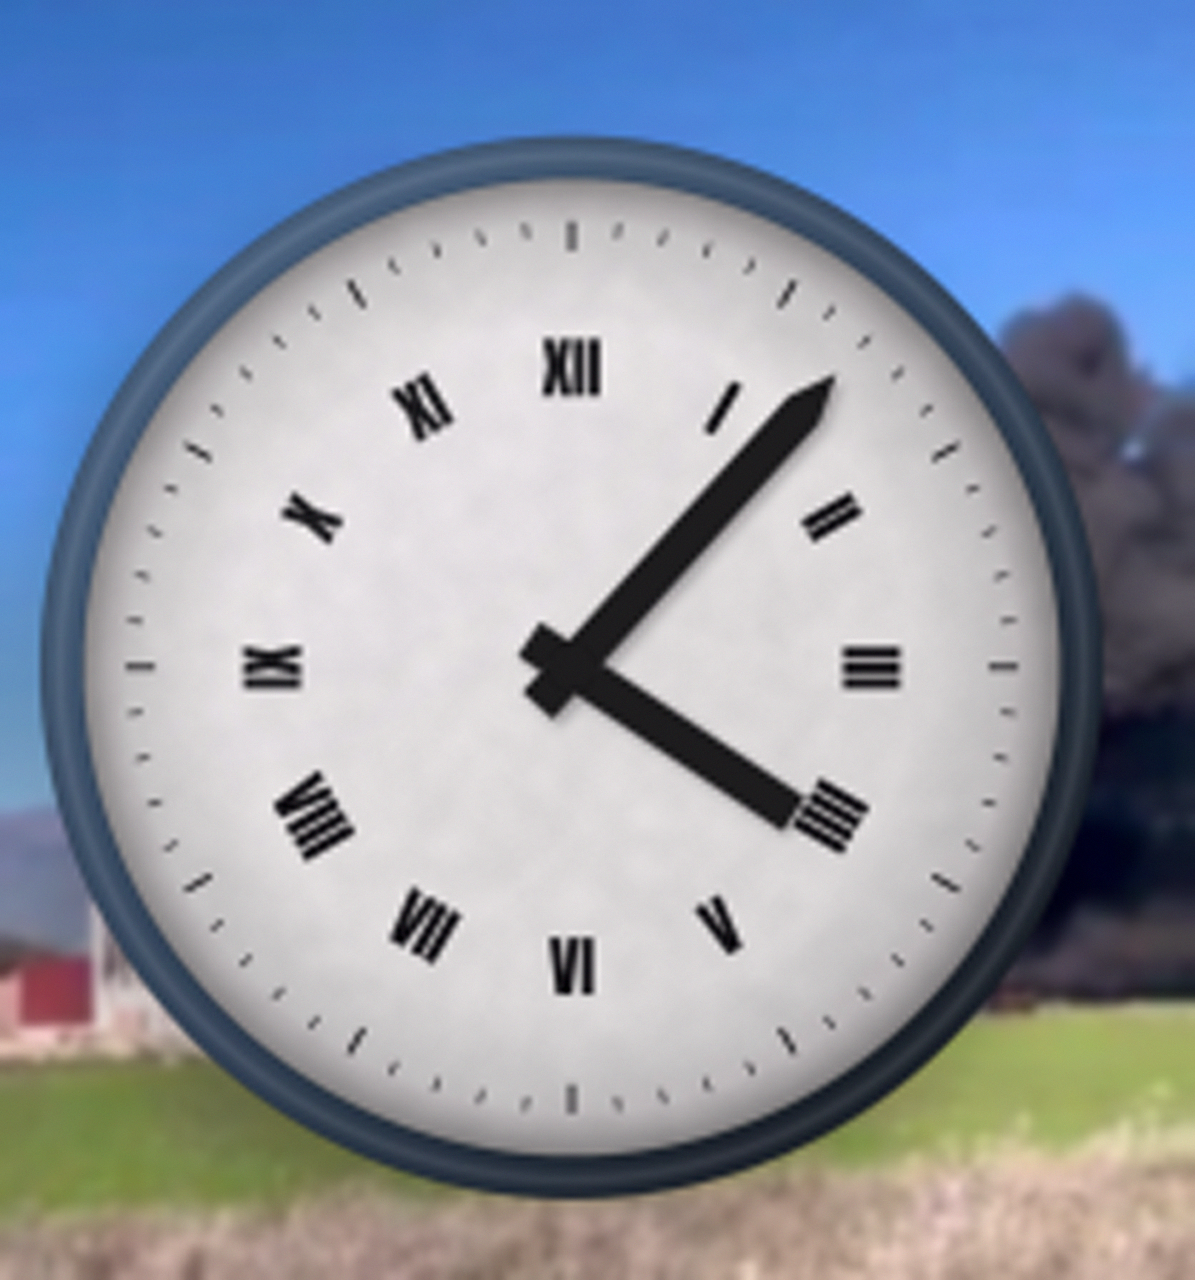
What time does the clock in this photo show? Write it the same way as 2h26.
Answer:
4h07
